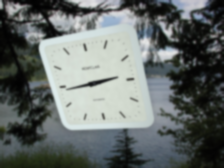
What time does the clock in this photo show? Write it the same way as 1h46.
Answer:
2h44
